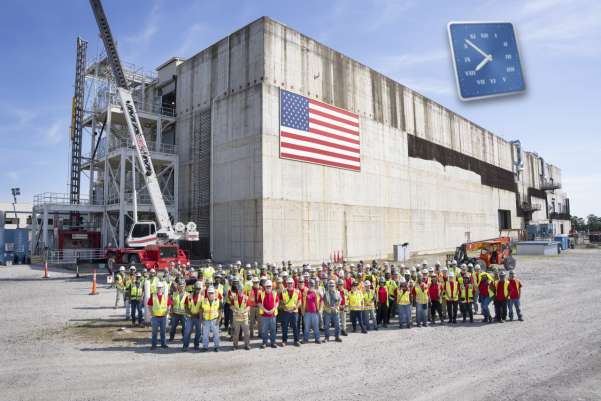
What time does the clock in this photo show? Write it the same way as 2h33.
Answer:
7h52
